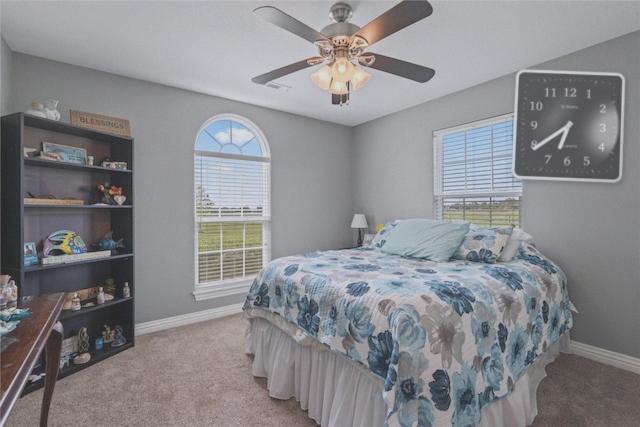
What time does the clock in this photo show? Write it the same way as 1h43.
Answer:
6h39
